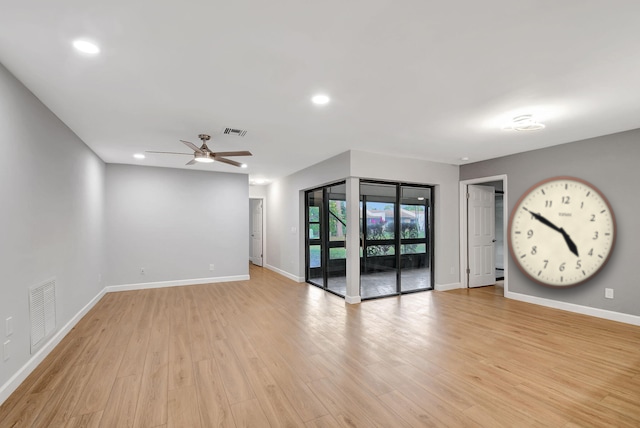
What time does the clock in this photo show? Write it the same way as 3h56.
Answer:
4h50
